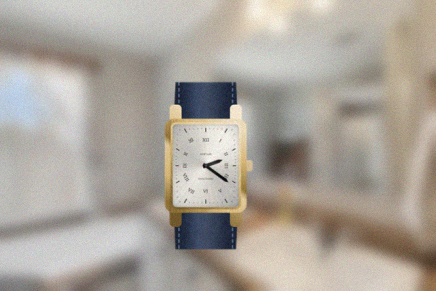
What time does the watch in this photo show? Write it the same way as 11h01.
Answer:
2h21
